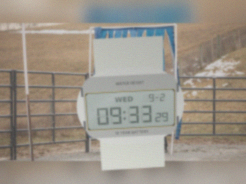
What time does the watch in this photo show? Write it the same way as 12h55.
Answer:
9h33
